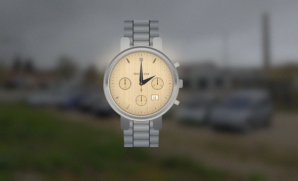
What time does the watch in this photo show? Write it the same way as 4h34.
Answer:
2h00
